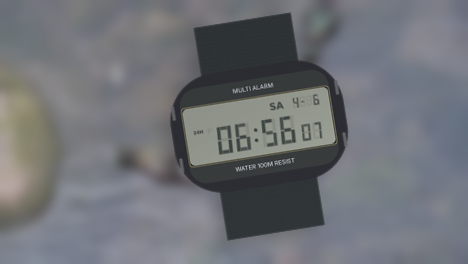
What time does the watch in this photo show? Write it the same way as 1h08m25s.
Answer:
6h56m07s
